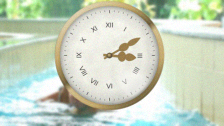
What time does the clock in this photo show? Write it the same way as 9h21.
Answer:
3h10
